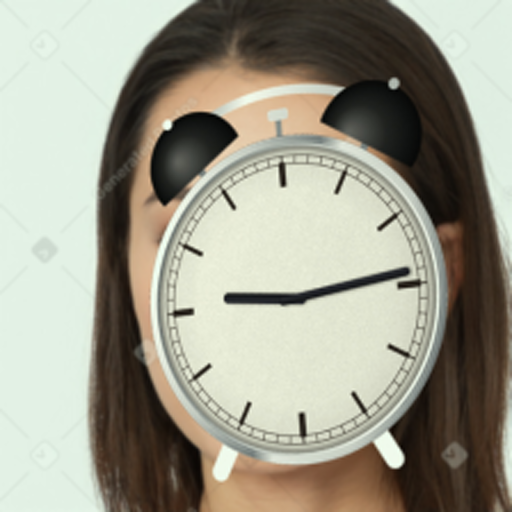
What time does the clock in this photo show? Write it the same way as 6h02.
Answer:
9h14
